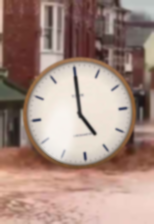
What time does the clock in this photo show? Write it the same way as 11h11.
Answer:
5h00
